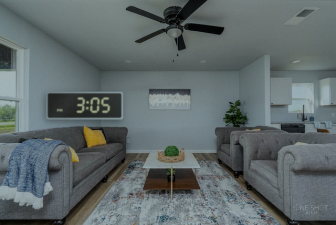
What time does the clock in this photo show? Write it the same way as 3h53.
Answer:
3h05
